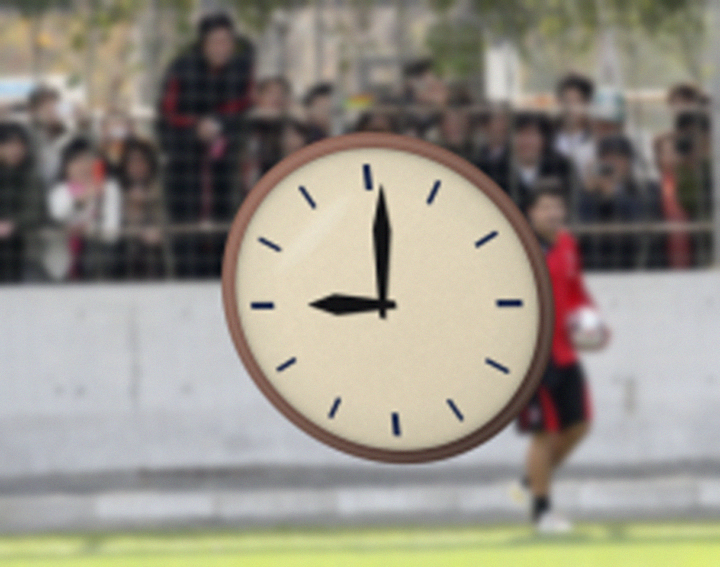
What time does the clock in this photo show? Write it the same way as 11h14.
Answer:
9h01
